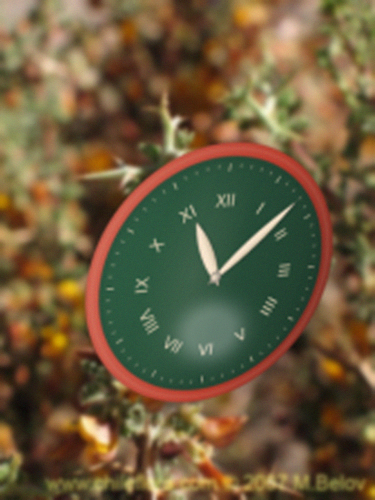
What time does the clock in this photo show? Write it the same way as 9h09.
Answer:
11h08
